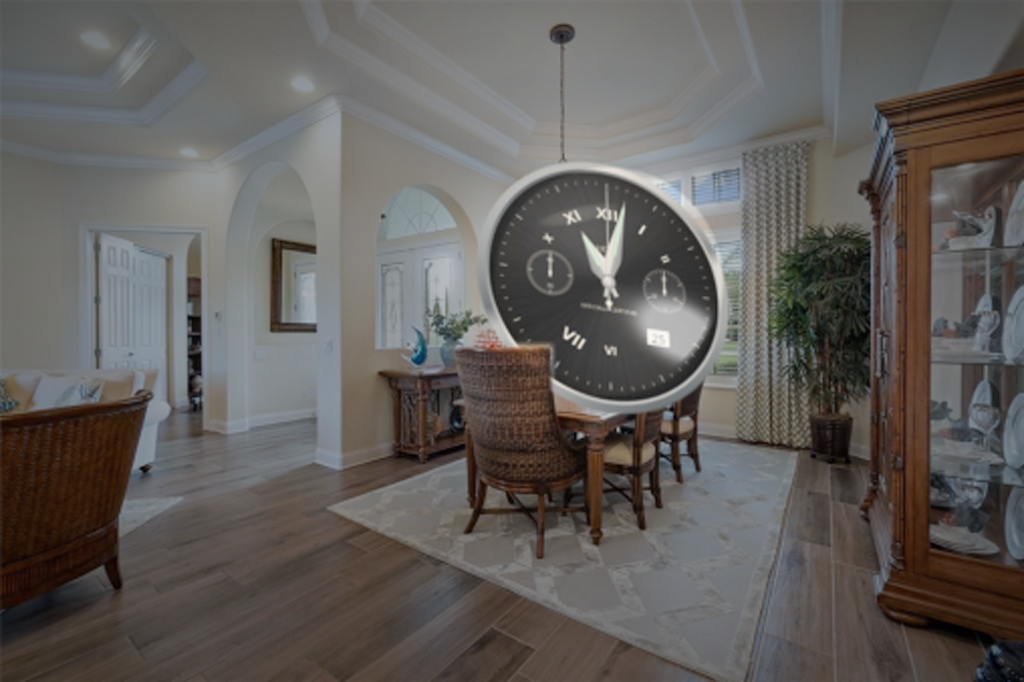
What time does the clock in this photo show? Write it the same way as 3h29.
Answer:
11h02
